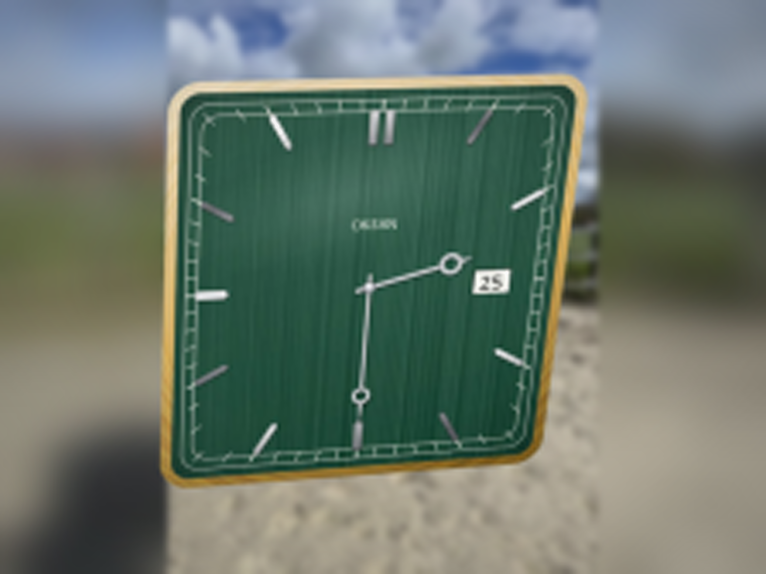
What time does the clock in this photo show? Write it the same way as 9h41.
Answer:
2h30
